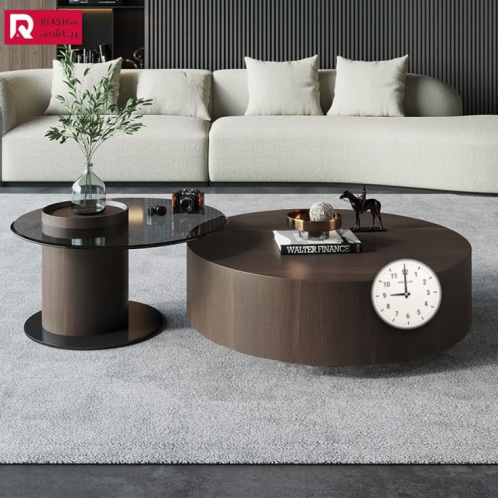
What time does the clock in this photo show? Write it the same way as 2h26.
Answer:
9h00
